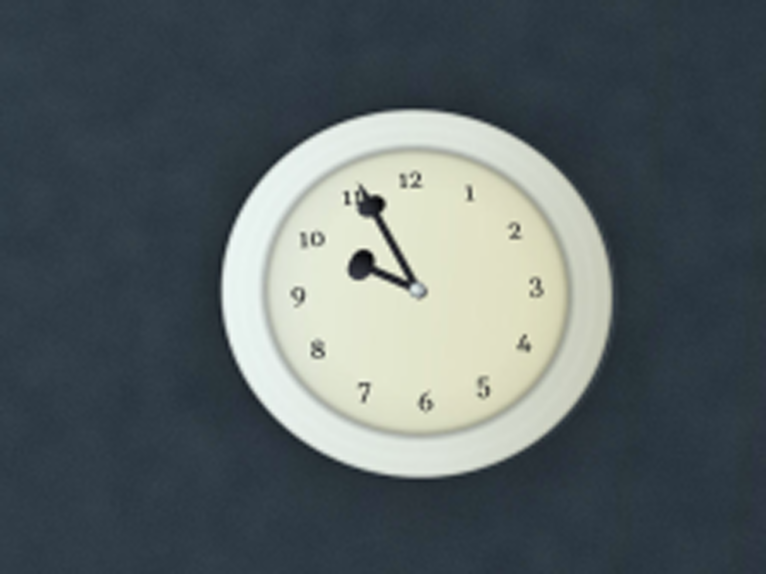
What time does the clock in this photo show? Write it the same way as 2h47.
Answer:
9h56
